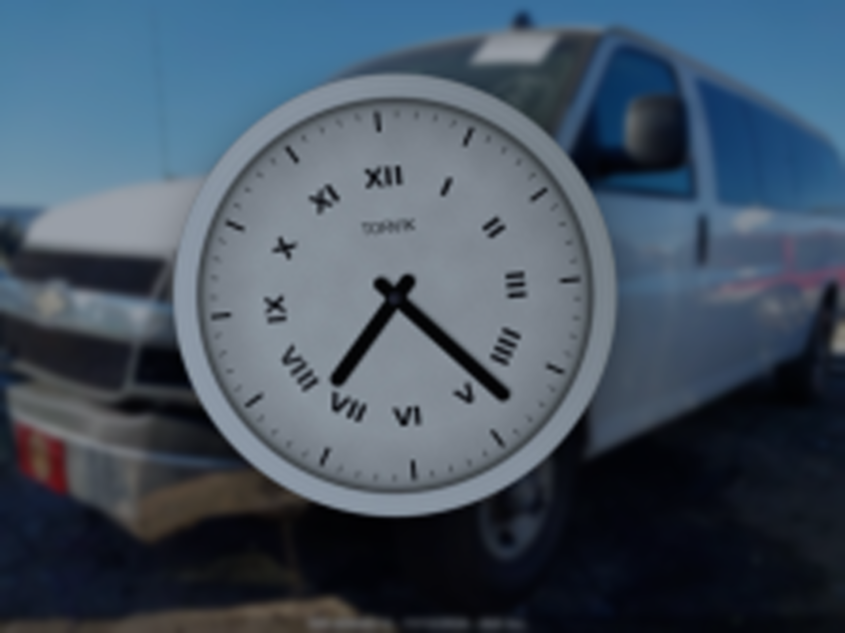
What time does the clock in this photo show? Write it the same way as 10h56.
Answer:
7h23
